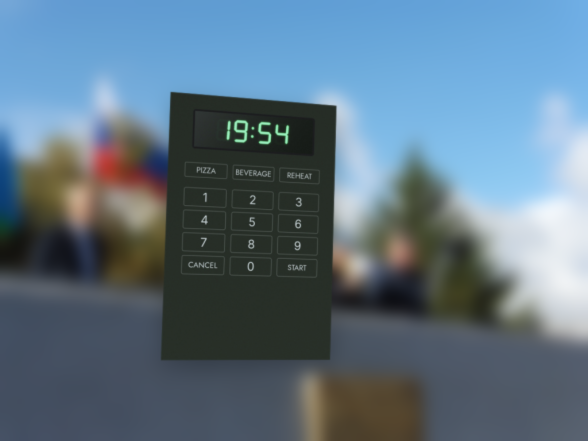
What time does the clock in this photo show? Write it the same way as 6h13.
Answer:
19h54
